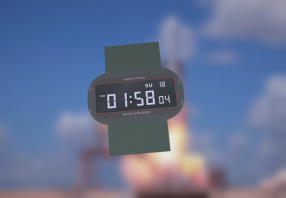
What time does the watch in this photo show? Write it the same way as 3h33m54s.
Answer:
1h58m04s
